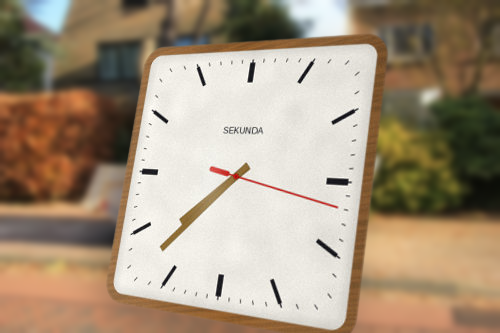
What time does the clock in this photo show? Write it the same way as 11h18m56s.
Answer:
7h37m17s
